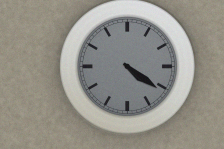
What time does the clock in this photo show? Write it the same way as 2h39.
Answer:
4h21
